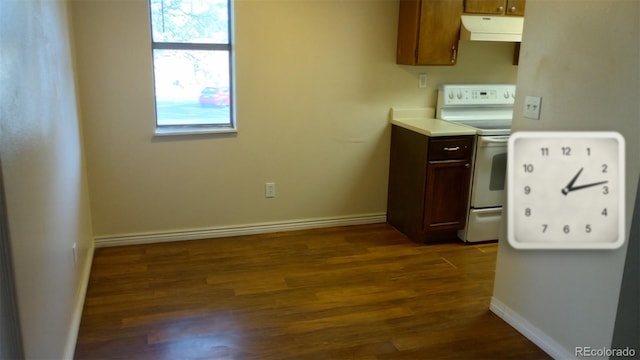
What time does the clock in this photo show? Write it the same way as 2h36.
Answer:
1h13
